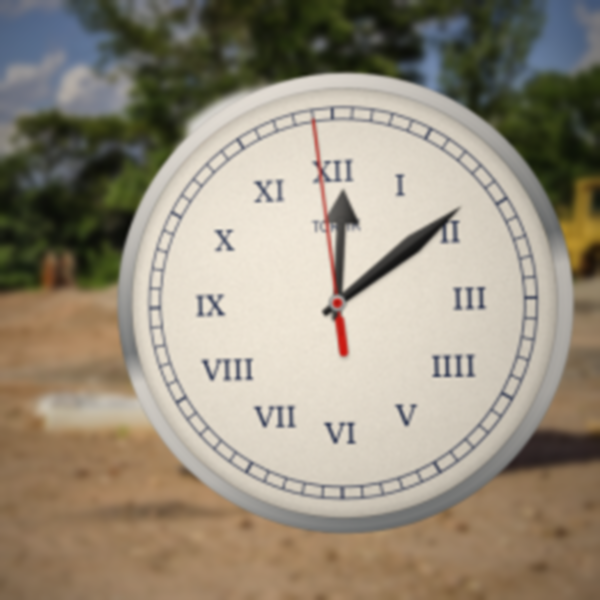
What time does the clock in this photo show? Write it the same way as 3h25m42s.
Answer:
12h08m59s
